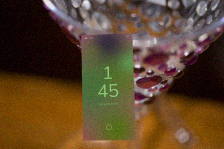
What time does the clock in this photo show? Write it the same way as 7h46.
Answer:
1h45
